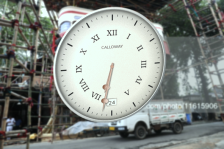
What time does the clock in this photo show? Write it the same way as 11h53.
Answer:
6h32
